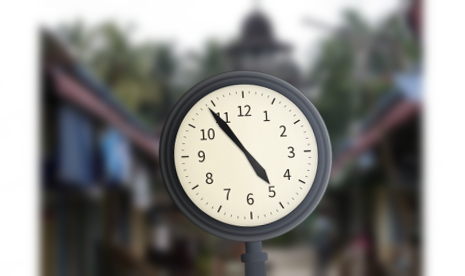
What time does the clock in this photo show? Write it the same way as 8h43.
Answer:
4h54
